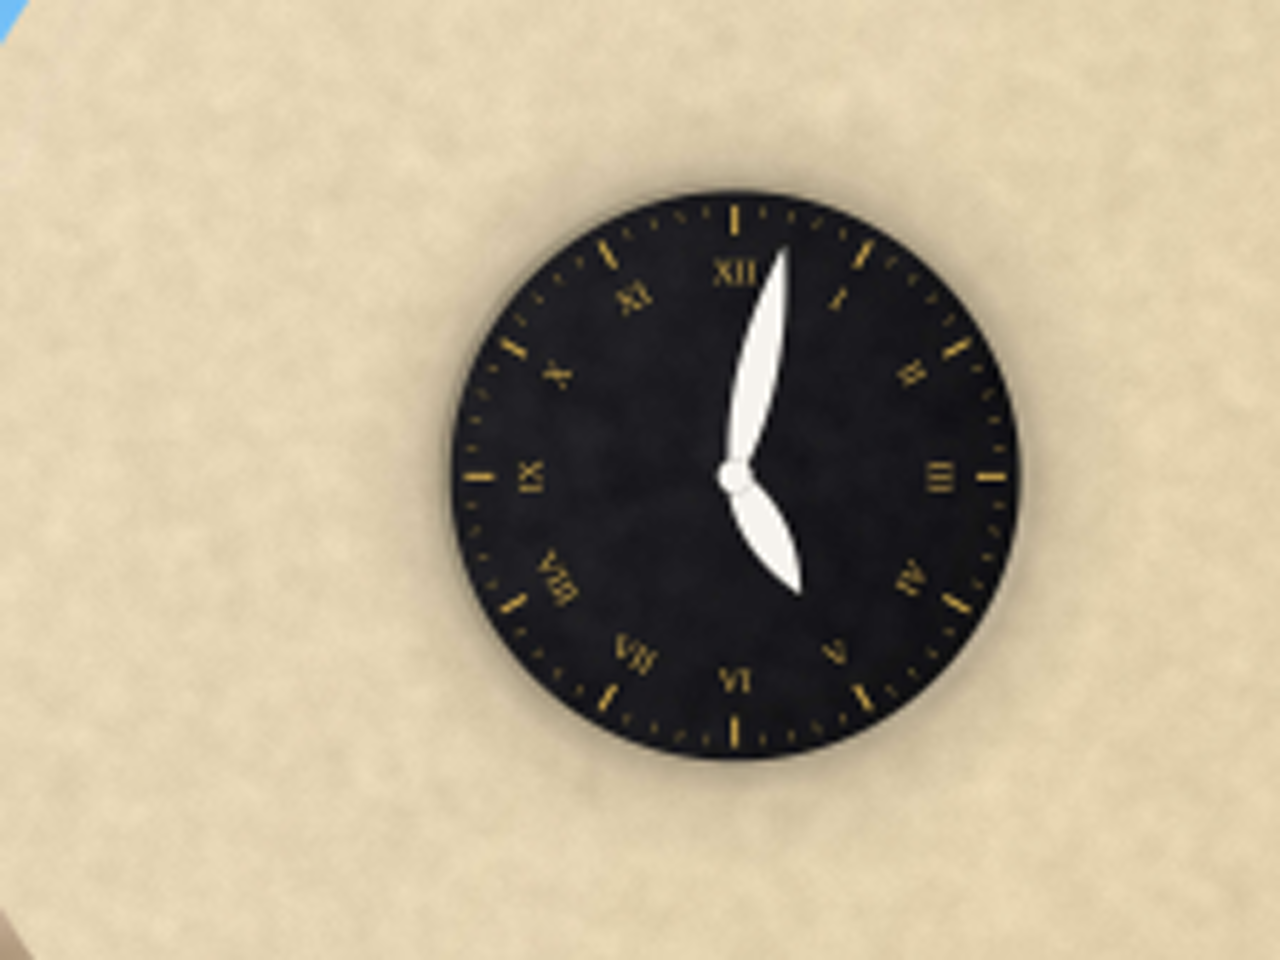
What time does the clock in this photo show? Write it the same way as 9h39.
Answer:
5h02
